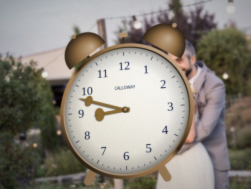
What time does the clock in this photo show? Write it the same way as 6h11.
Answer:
8h48
